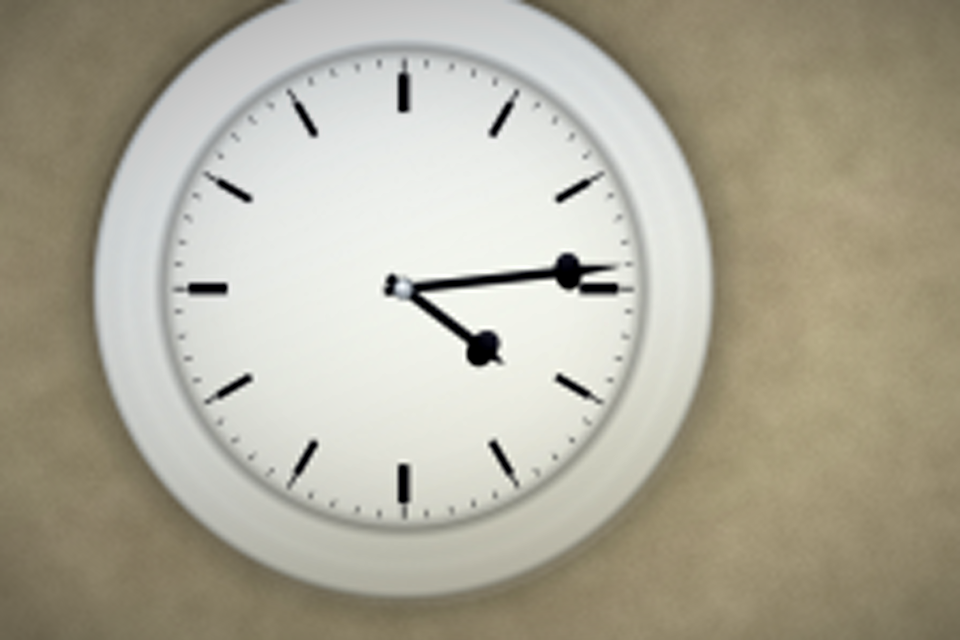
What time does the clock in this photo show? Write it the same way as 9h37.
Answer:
4h14
